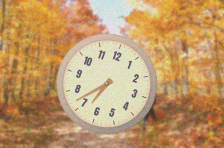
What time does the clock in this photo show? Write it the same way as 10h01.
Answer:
6h37
